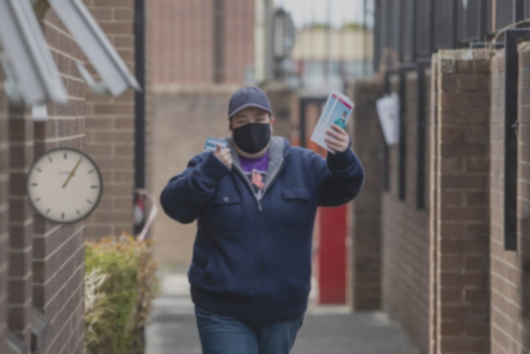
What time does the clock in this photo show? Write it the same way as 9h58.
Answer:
1h05
